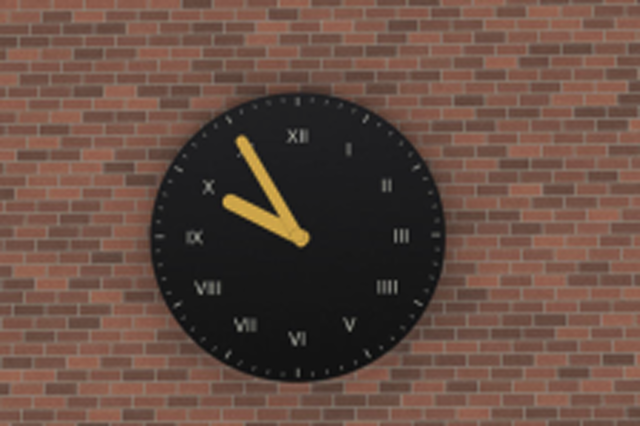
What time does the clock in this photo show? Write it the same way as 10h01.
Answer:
9h55
